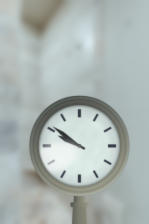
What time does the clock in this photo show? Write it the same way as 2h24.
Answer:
9h51
